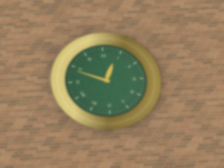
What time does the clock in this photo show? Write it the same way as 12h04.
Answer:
12h49
